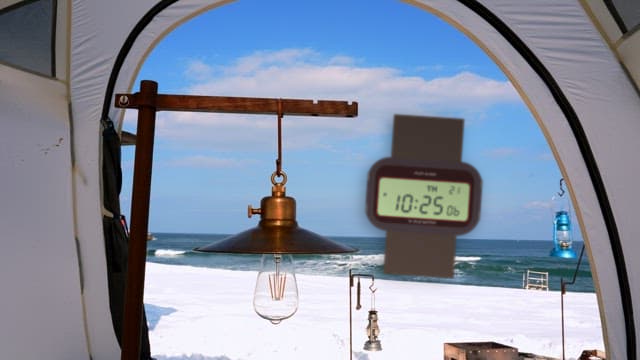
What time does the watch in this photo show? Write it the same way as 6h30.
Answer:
10h25
